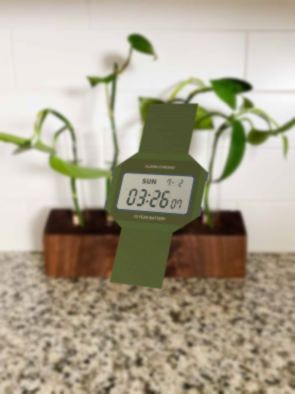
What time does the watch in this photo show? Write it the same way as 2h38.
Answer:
3h26
